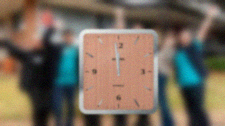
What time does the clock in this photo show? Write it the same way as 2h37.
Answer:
11h59
